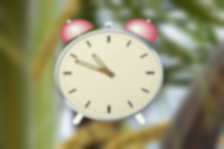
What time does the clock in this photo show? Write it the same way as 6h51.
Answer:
10h49
